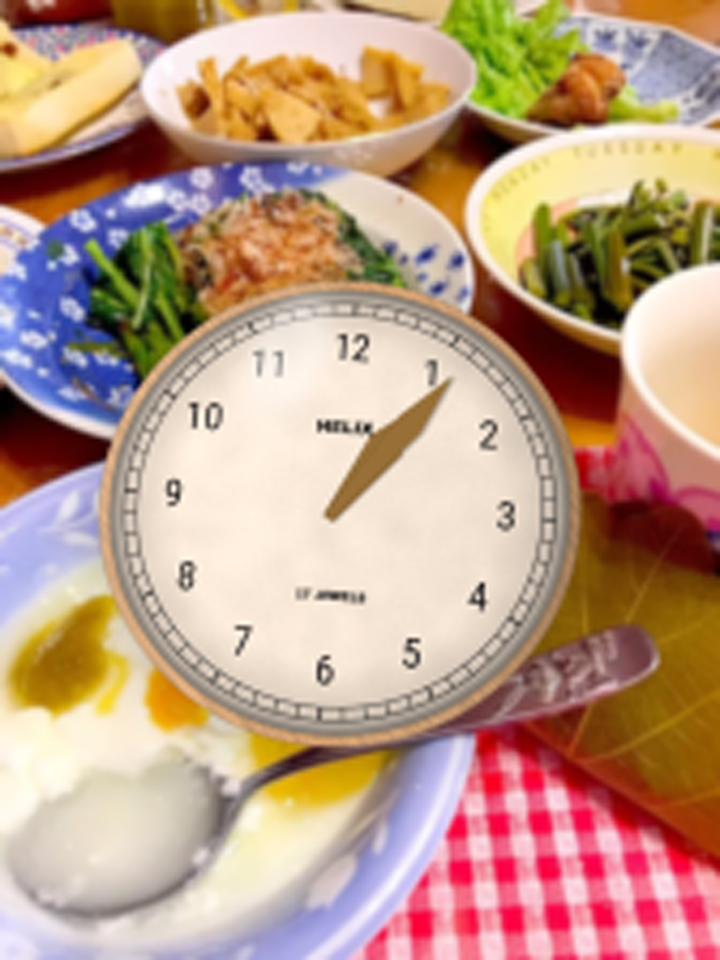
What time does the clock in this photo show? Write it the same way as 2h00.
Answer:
1h06
